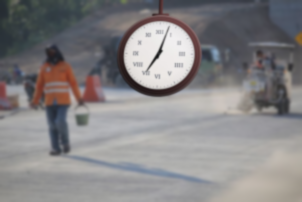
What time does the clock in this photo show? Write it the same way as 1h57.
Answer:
7h03
